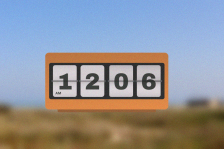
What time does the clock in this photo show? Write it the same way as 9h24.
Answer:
12h06
